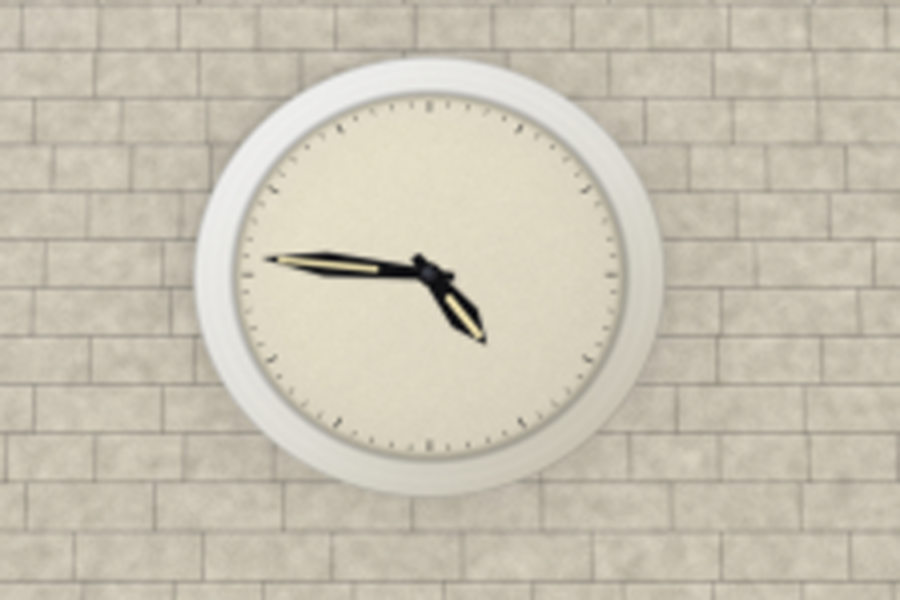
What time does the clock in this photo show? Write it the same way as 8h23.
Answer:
4h46
